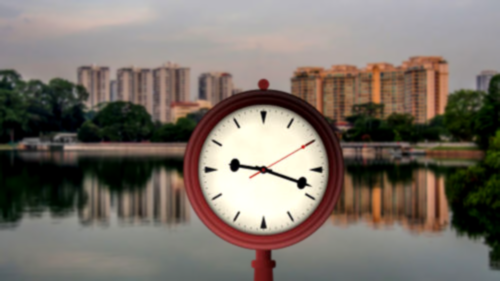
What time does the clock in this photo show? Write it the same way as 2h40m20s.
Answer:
9h18m10s
